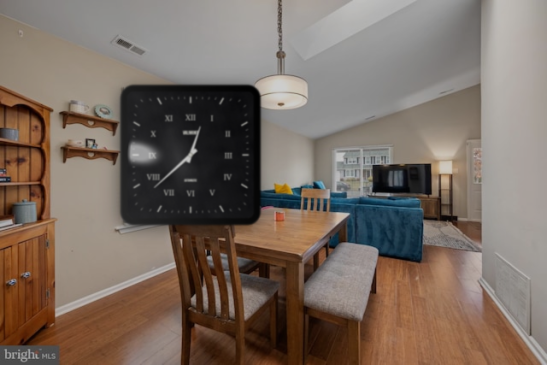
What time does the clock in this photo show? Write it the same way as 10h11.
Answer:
12h38
